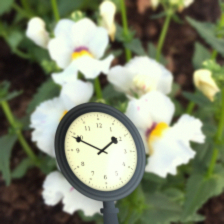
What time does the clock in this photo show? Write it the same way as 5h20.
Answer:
1h49
